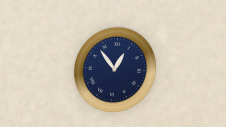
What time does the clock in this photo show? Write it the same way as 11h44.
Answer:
12h53
